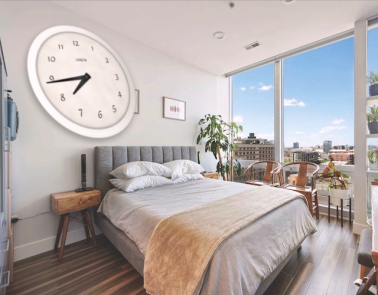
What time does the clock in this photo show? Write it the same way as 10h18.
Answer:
7h44
